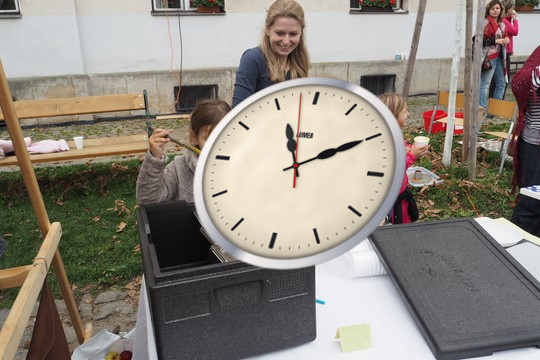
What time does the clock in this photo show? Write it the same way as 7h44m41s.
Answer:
11h09m58s
